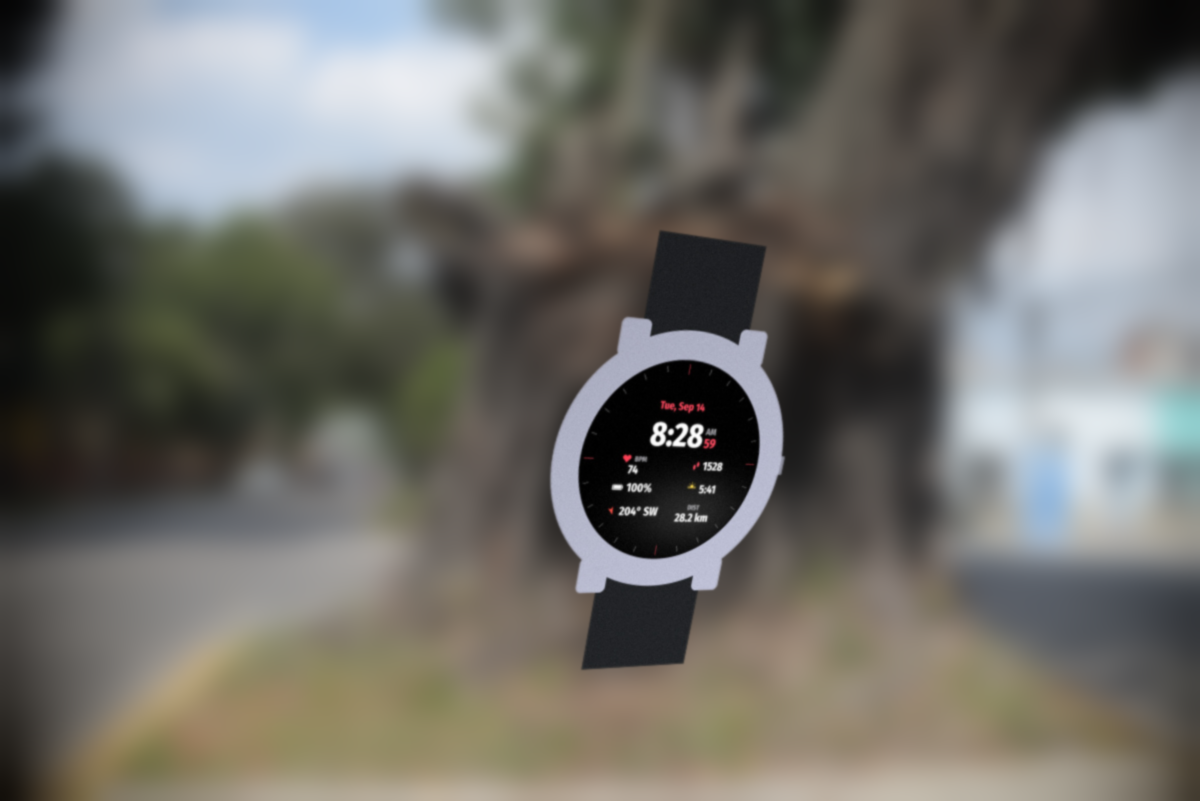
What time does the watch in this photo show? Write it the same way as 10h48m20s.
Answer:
8h28m59s
